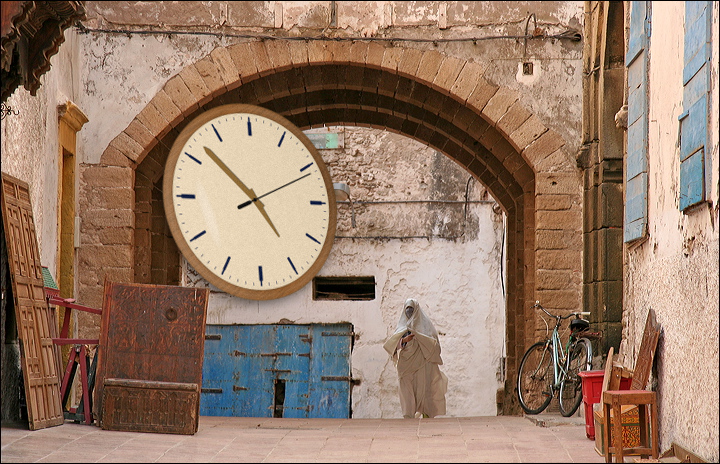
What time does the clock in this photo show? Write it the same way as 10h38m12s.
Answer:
4h52m11s
